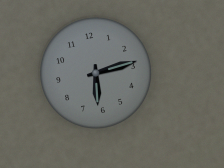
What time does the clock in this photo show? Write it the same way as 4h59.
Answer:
6h14
